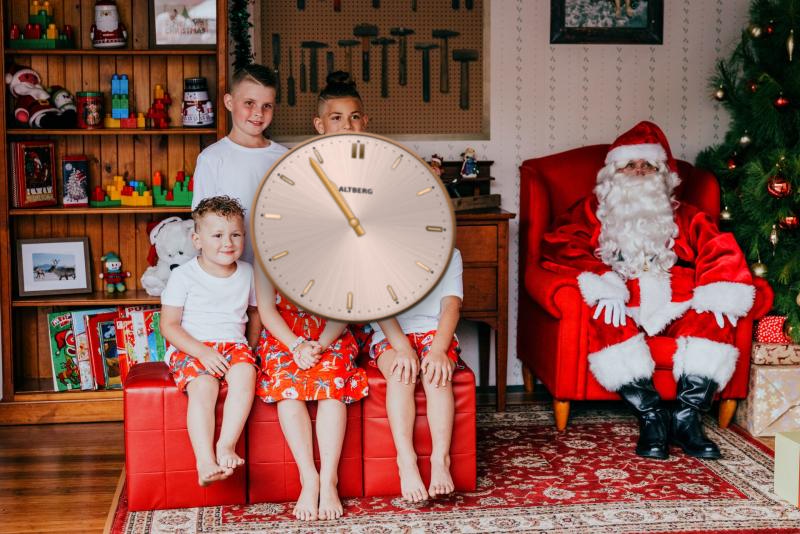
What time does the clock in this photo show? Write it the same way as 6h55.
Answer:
10h54
